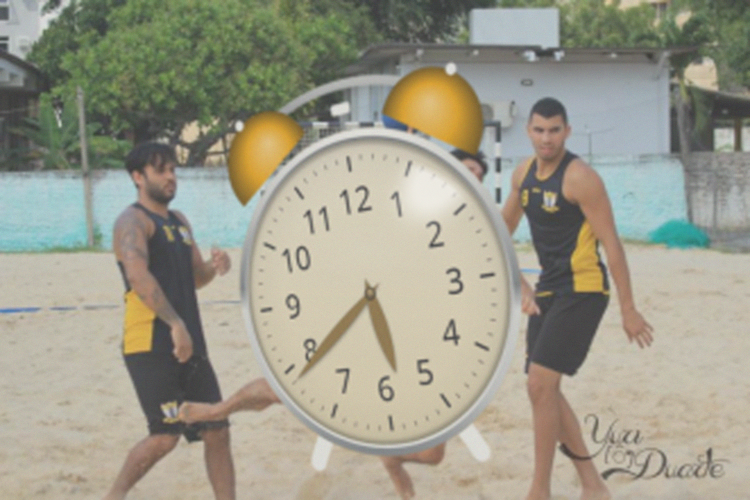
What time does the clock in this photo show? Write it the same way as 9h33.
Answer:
5h39
